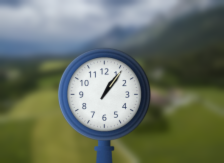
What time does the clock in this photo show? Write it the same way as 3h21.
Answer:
1h06
